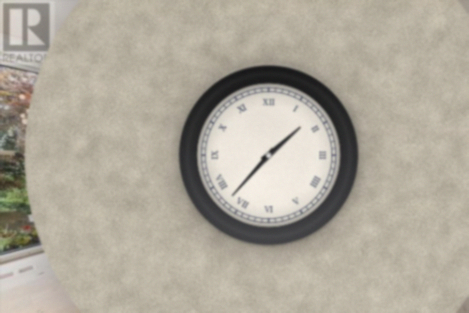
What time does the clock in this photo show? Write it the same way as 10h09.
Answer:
1h37
